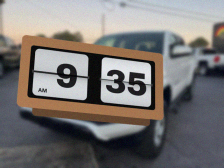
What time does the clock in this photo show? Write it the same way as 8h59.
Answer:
9h35
